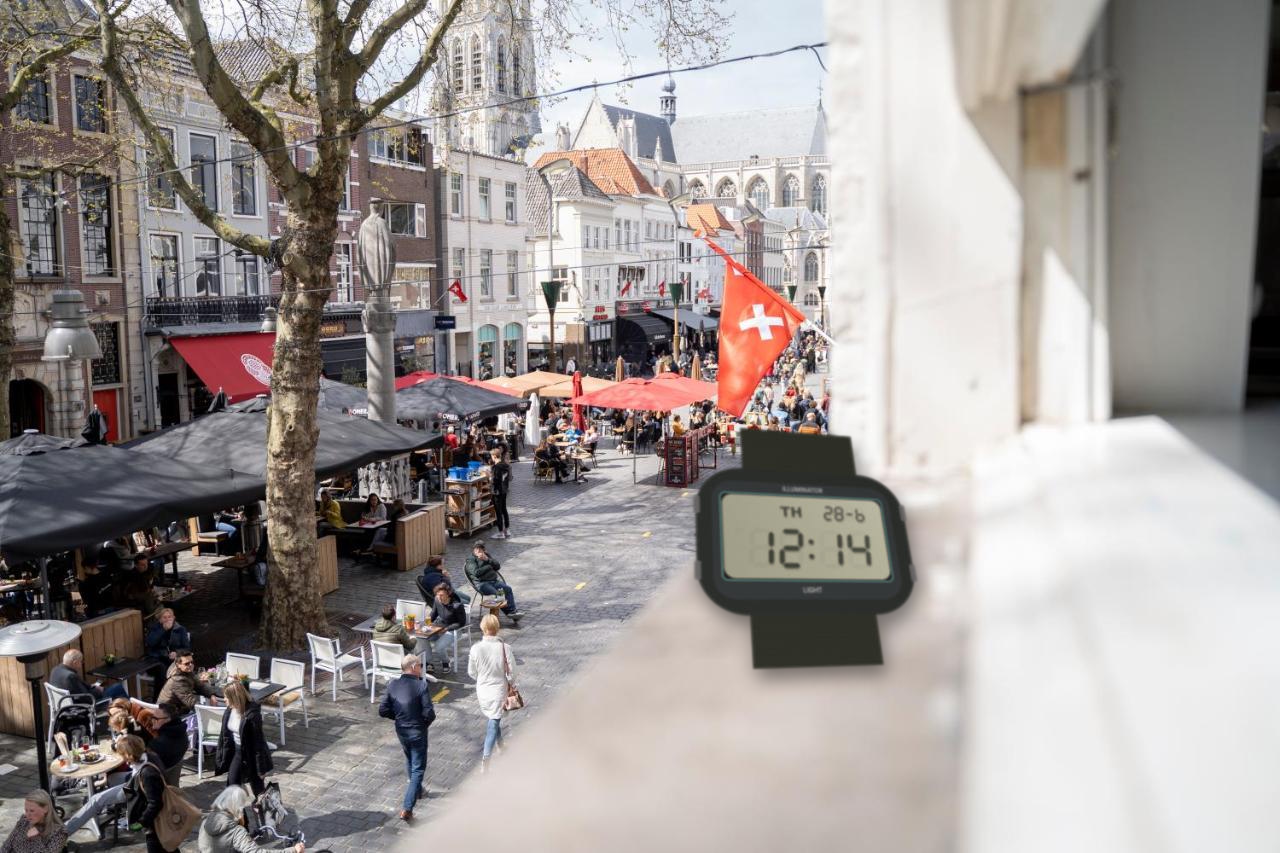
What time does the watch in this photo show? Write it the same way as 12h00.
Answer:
12h14
